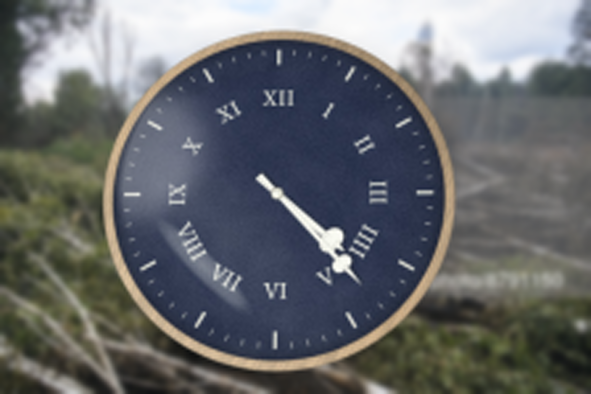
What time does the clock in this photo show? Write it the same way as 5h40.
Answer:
4h23
